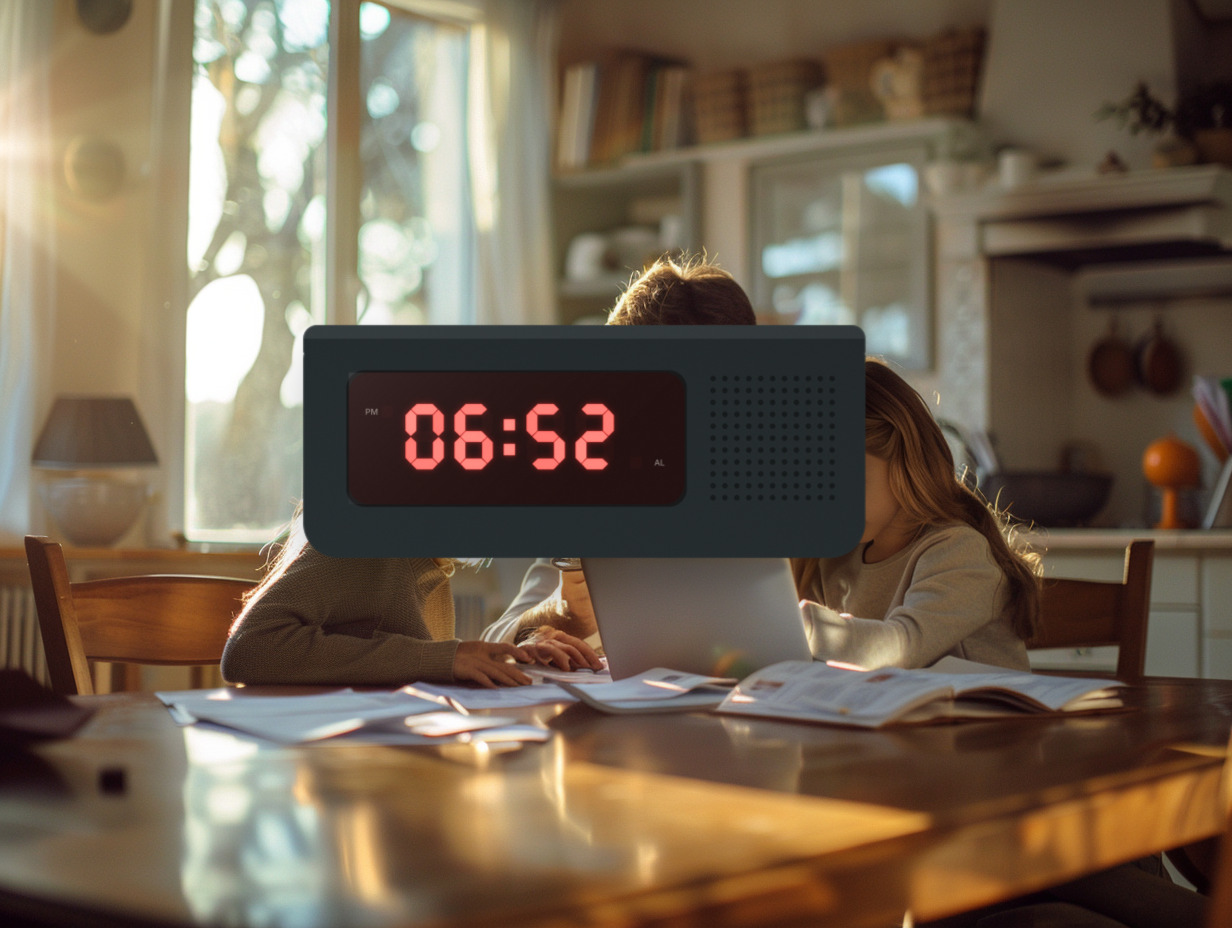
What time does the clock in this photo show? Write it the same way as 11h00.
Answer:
6h52
